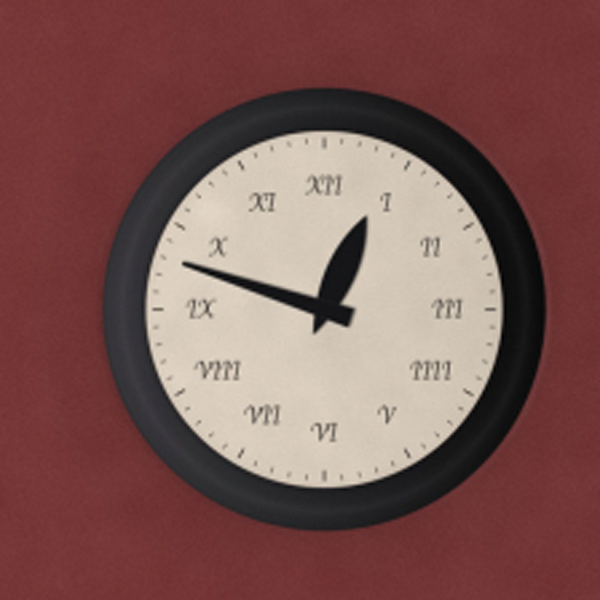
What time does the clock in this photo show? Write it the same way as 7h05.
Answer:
12h48
